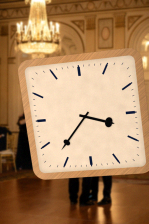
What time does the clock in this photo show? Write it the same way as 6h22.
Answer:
3h37
